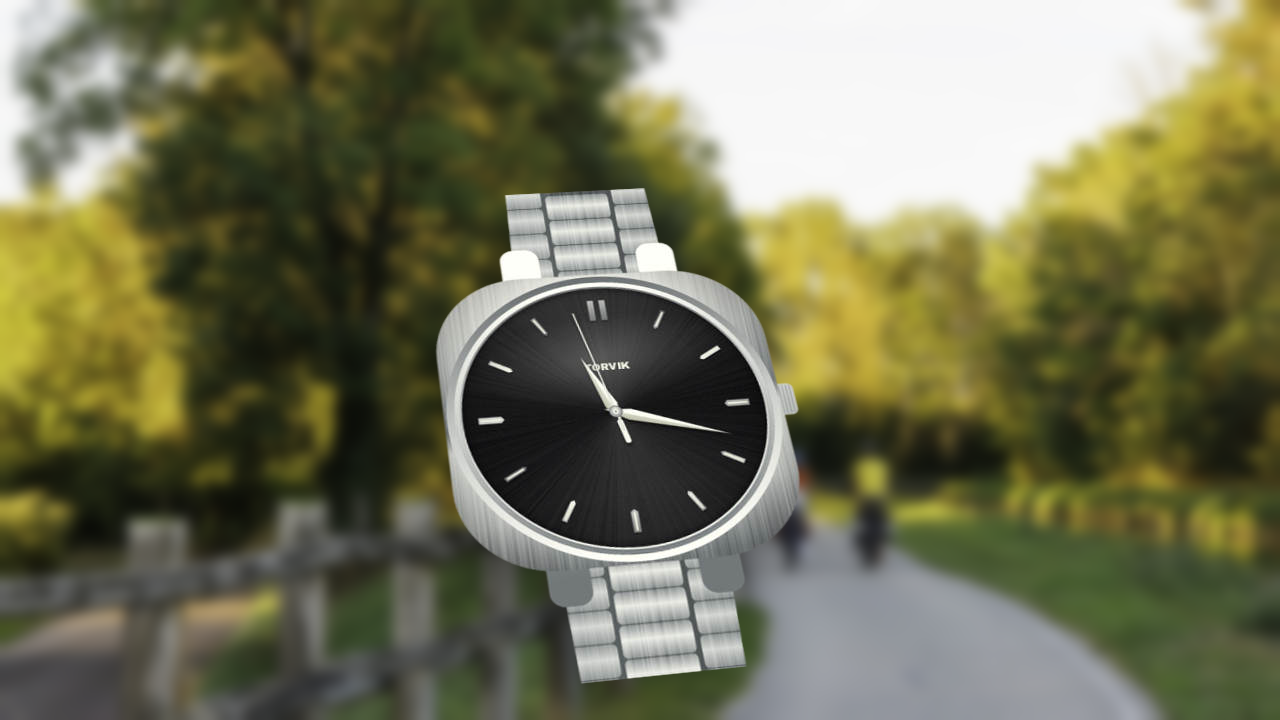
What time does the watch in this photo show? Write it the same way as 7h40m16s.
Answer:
11h17m58s
